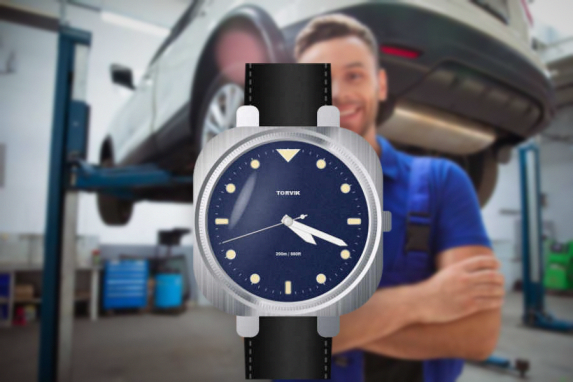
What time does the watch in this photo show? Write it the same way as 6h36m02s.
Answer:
4h18m42s
